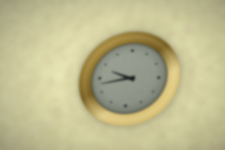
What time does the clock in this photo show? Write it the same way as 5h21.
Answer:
9h43
